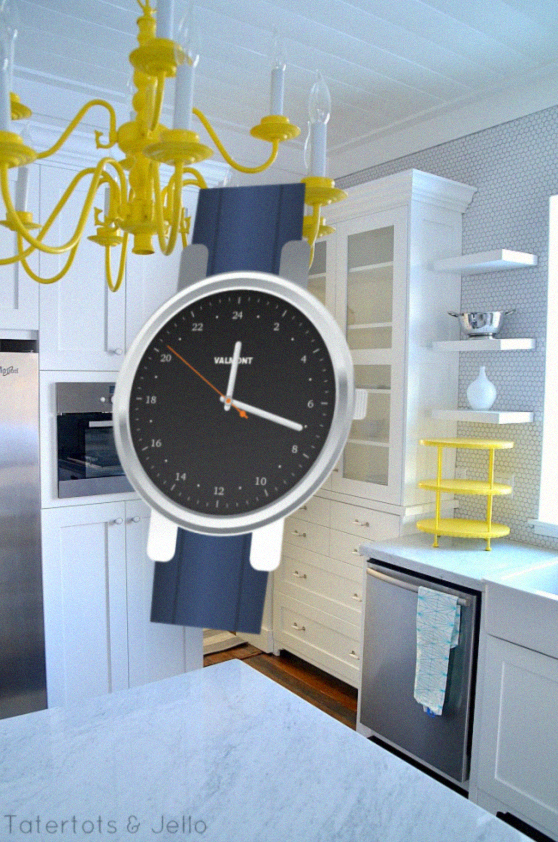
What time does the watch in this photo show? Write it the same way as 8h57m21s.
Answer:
0h17m51s
